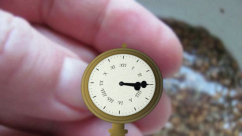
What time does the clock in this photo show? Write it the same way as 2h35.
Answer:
3h15
